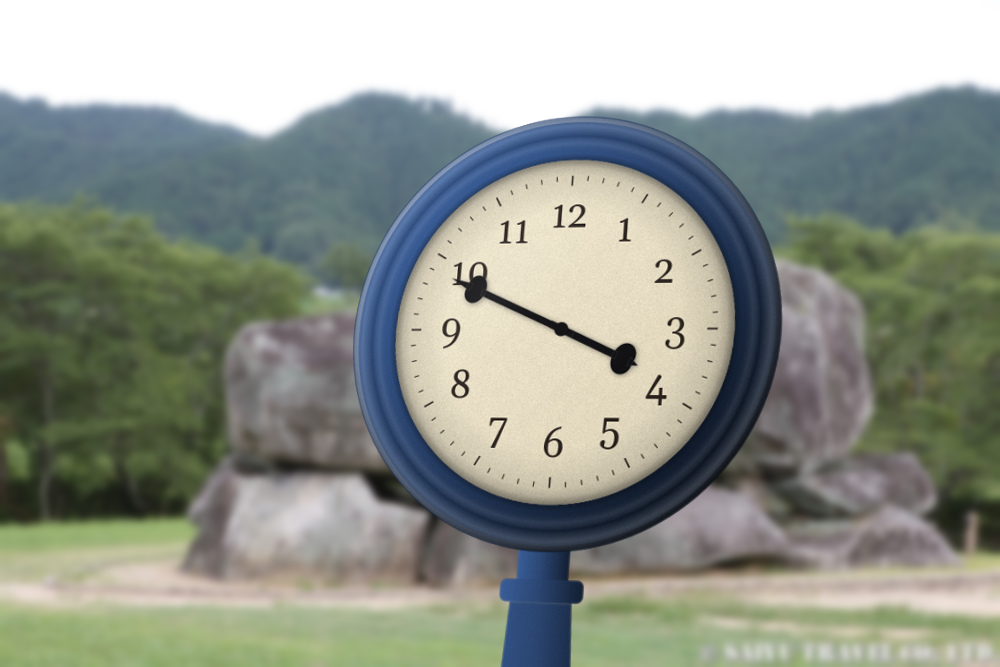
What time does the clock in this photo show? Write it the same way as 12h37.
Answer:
3h49
